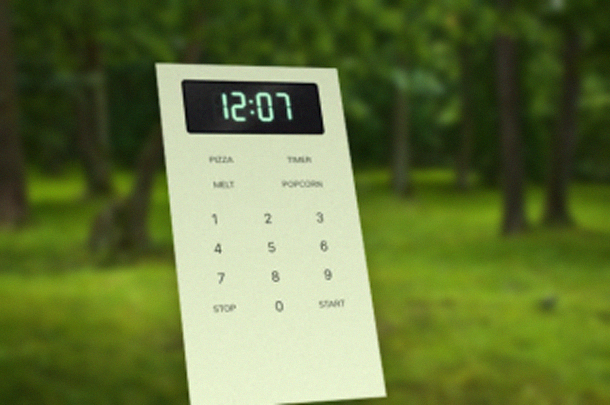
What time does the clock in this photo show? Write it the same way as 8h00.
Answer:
12h07
